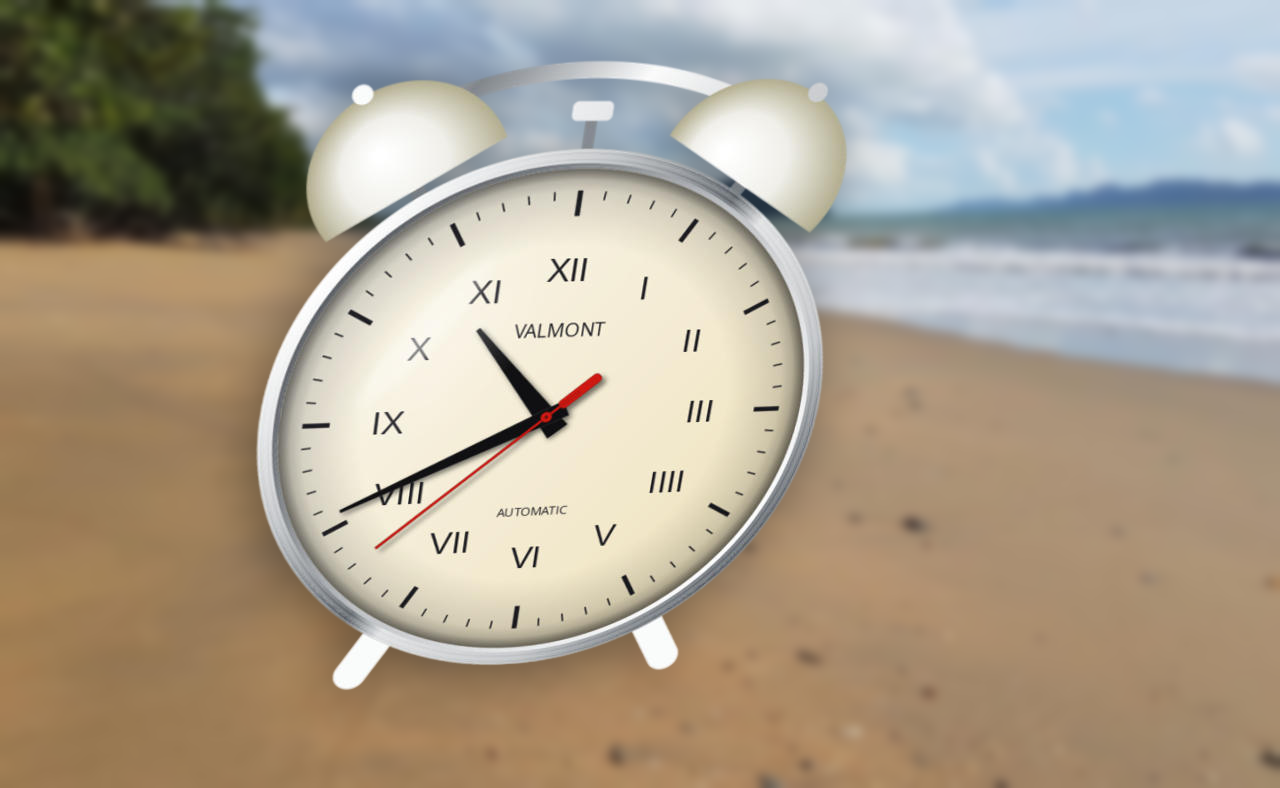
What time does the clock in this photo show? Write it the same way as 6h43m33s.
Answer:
10h40m38s
